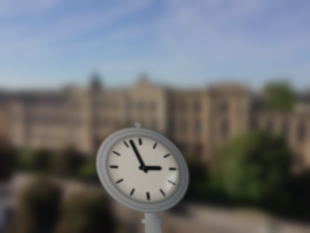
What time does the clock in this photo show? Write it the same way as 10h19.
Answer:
2h57
